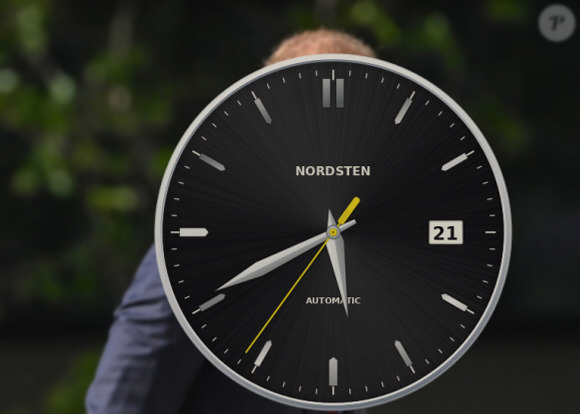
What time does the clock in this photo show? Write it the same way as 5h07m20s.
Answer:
5h40m36s
